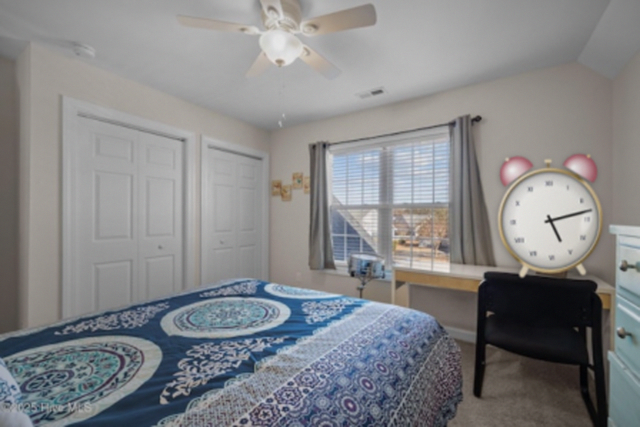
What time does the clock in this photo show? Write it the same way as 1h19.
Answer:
5h13
